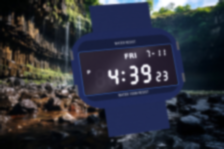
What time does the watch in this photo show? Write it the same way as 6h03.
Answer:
4h39
